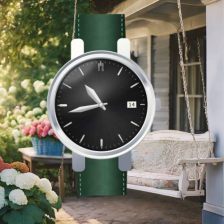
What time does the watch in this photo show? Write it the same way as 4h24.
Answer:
10h43
